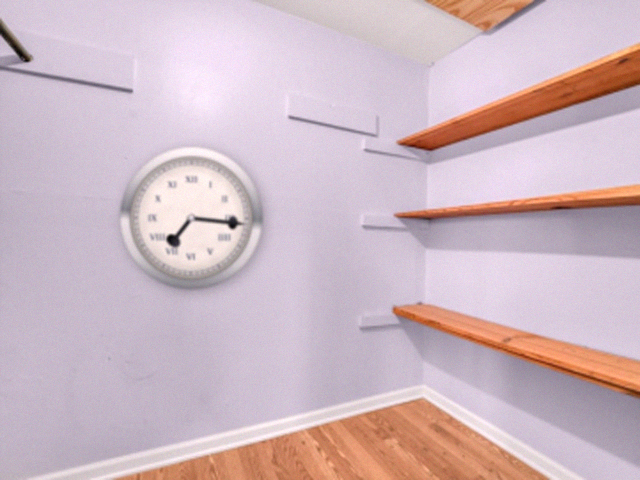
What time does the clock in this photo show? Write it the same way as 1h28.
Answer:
7h16
